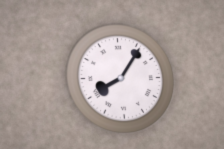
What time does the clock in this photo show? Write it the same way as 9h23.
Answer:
8h06
